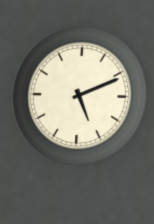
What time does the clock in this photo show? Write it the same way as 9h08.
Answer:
5h11
